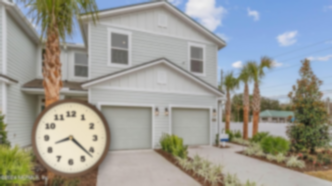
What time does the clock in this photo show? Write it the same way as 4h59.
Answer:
8h22
